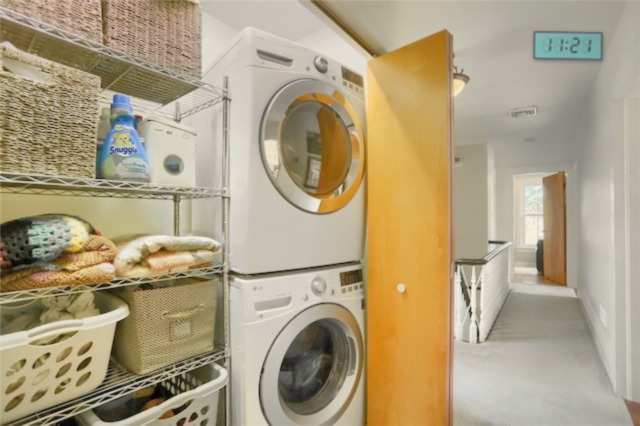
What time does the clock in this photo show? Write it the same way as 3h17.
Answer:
11h21
